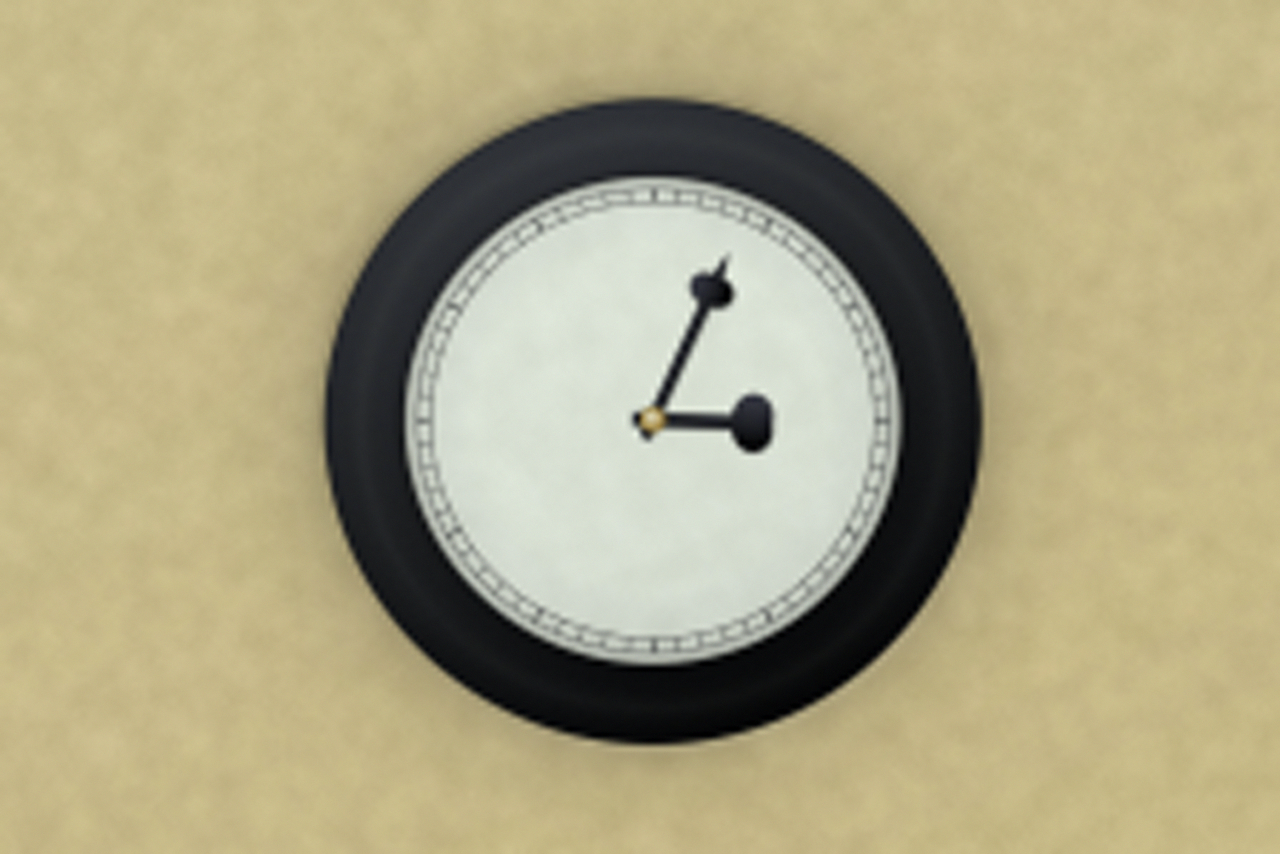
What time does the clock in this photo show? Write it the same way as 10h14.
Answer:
3h04
